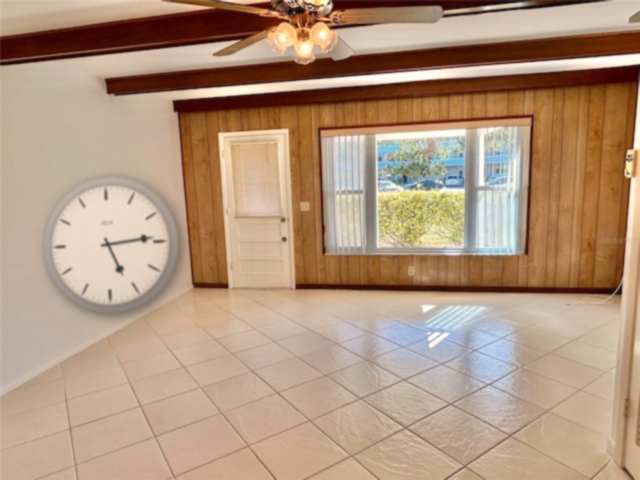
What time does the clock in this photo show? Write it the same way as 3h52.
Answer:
5h14
